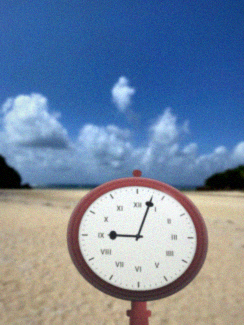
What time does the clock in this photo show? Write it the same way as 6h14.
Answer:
9h03
